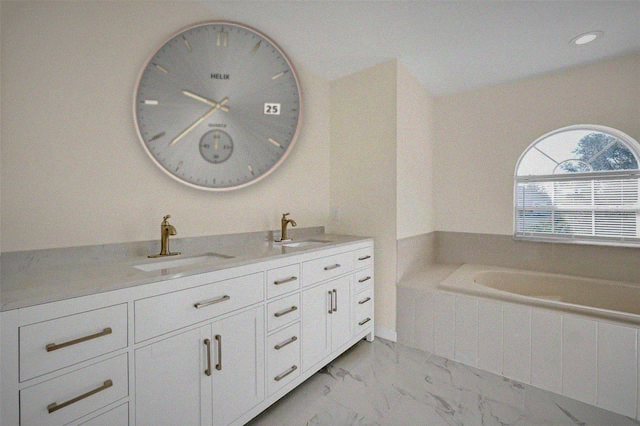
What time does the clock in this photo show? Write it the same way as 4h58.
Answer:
9h38
